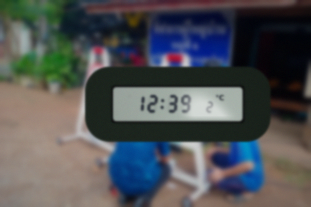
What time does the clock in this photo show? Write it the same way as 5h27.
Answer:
12h39
